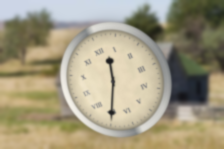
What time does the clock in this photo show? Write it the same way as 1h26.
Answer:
12h35
